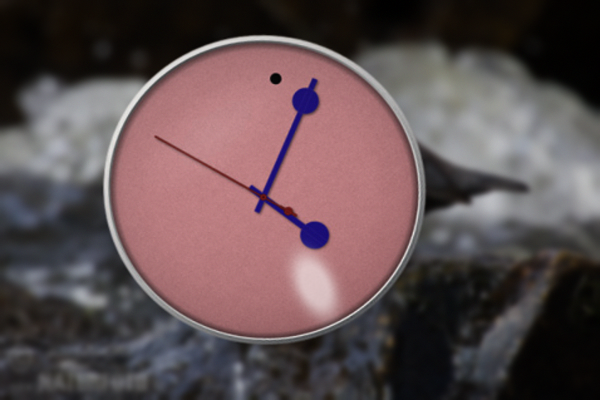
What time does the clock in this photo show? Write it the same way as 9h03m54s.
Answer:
4h02m49s
